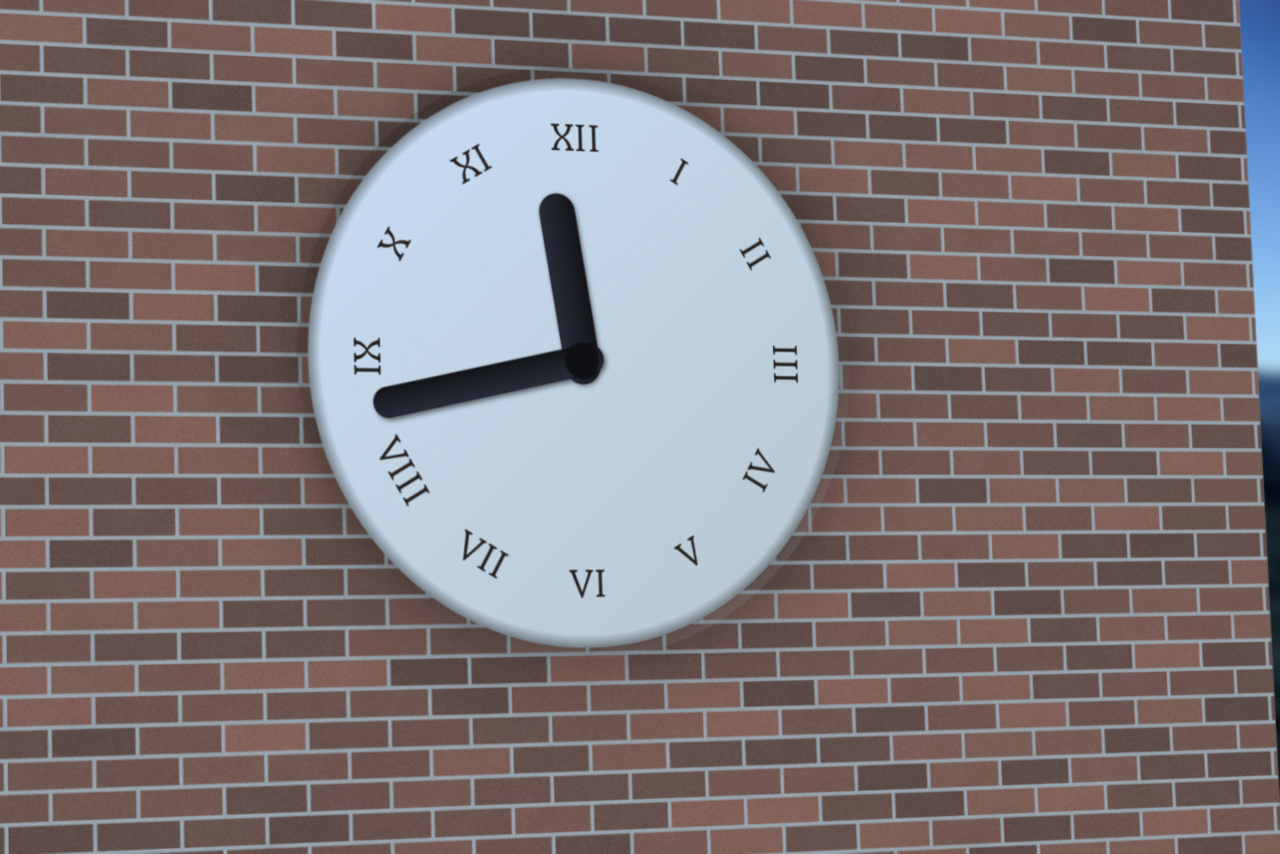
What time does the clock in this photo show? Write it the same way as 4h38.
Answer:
11h43
